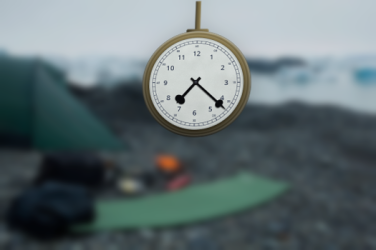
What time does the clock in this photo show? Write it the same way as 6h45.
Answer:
7h22
